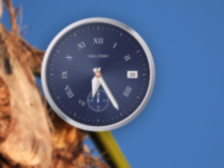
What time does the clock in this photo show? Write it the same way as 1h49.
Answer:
6h25
